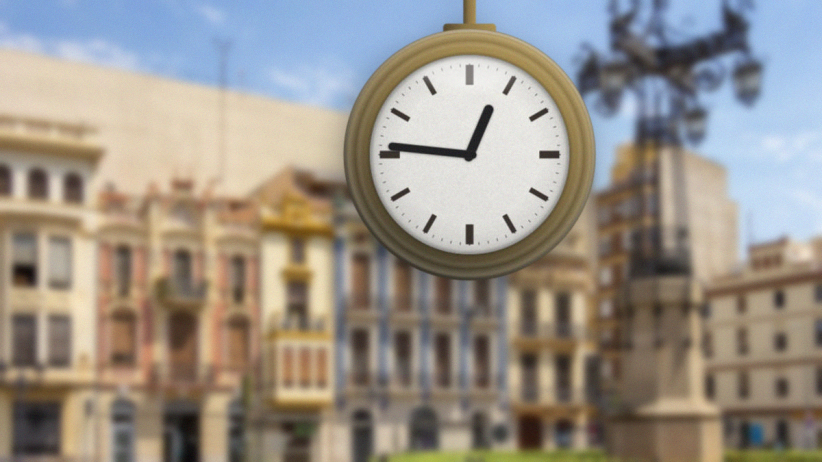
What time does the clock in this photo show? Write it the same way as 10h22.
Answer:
12h46
